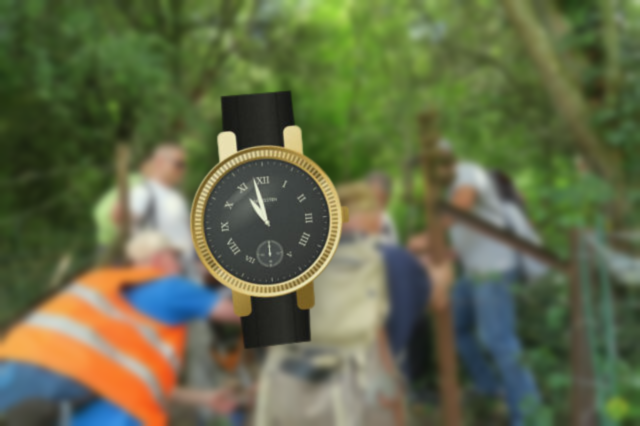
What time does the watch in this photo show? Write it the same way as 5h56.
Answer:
10h58
